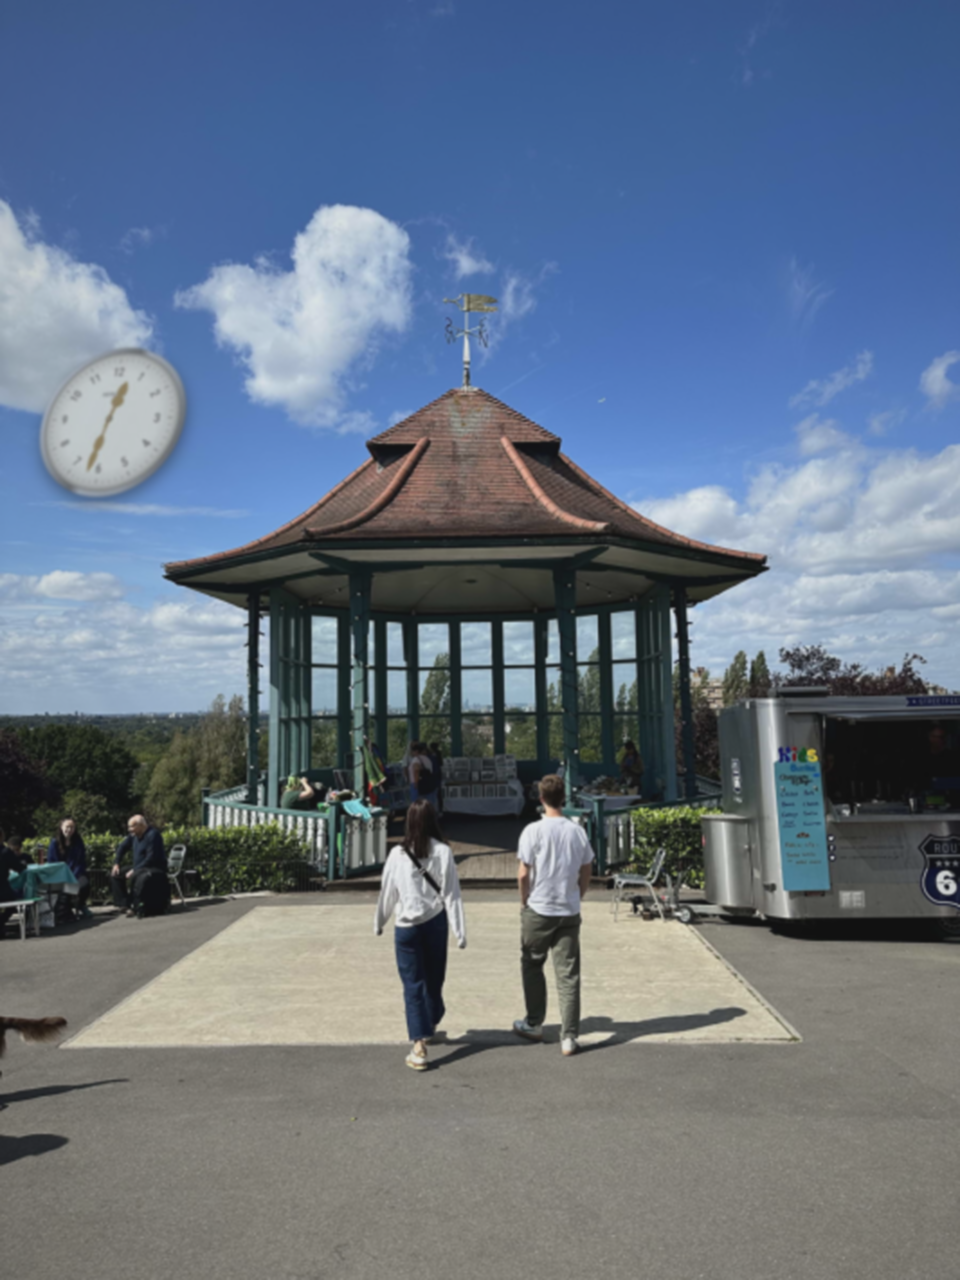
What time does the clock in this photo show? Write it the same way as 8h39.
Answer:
12h32
